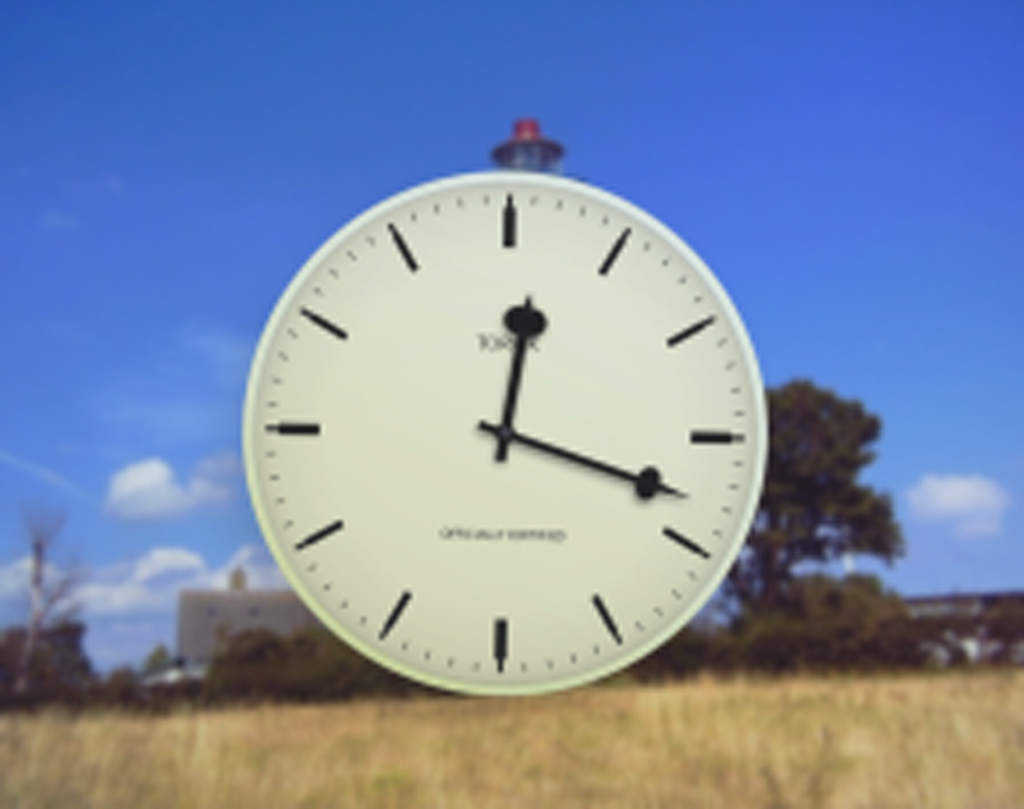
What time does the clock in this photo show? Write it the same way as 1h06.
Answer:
12h18
